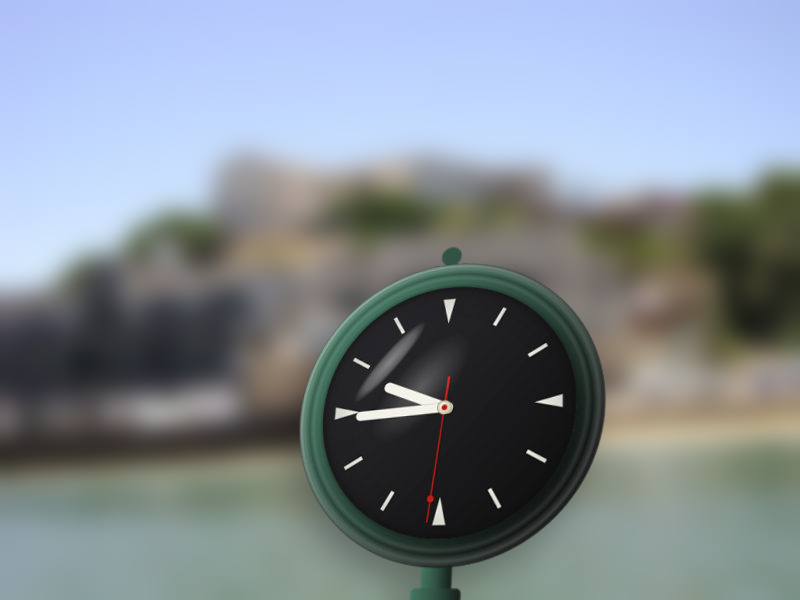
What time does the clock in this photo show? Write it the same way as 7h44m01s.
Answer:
9h44m31s
